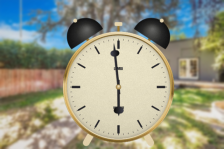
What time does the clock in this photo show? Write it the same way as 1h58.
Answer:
5h59
